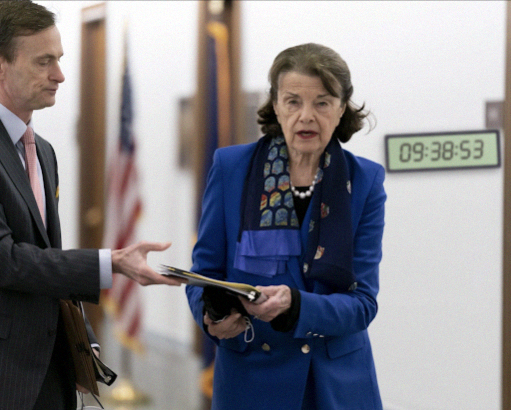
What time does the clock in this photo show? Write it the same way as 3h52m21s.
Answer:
9h38m53s
